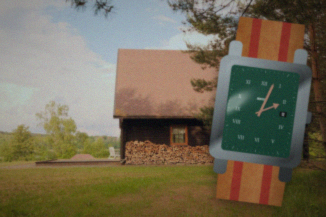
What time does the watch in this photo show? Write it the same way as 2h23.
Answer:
2h03
